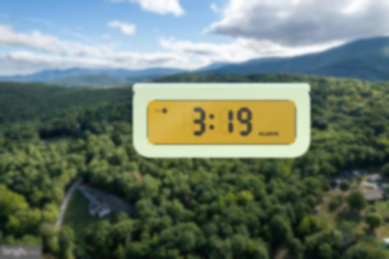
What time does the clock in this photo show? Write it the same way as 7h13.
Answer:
3h19
